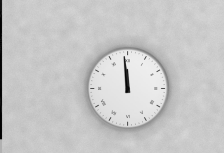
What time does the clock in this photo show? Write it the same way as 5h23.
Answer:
11h59
